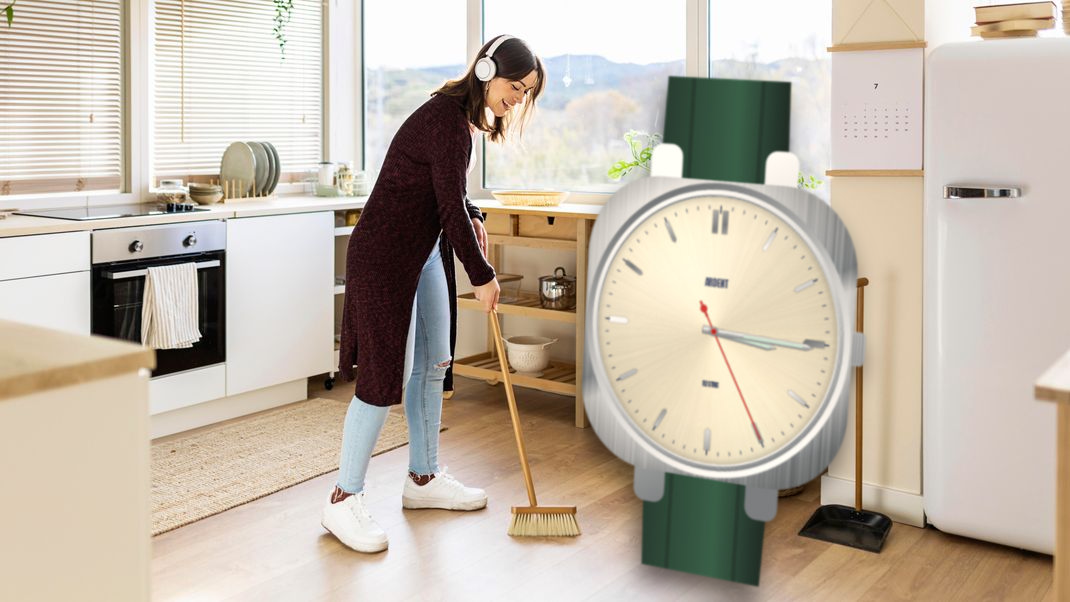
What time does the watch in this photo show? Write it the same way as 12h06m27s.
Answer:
3h15m25s
